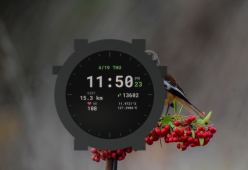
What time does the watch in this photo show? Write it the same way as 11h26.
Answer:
11h50
